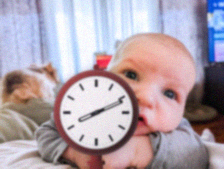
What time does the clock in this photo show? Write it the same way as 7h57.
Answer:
8h11
